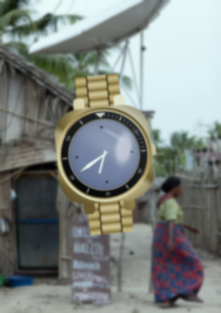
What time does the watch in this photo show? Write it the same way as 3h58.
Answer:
6h40
